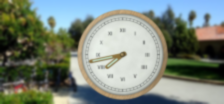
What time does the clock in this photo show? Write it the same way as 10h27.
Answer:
7h43
